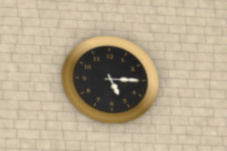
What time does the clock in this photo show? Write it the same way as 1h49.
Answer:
5h15
